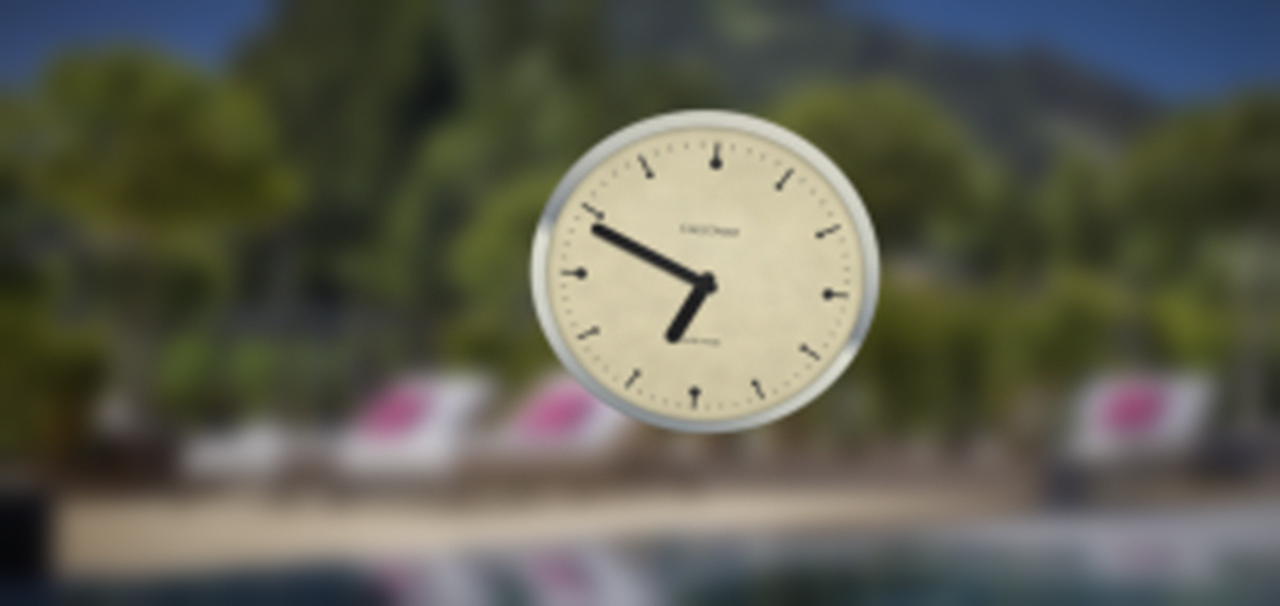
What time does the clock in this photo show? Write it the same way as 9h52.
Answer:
6h49
